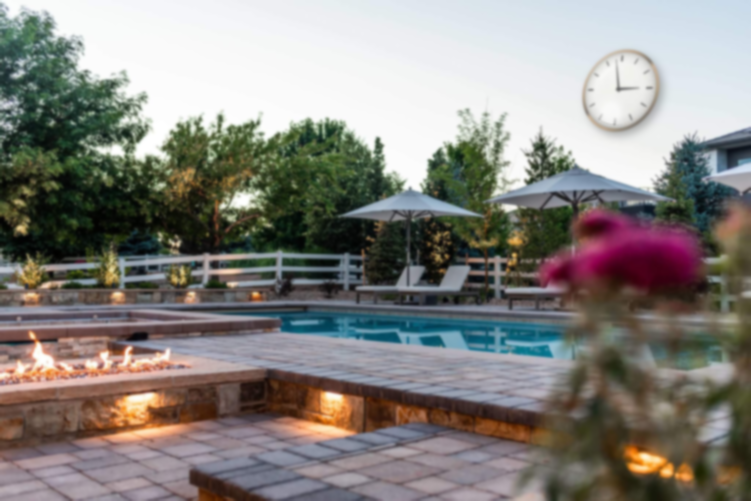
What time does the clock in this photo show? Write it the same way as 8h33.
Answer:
2h58
